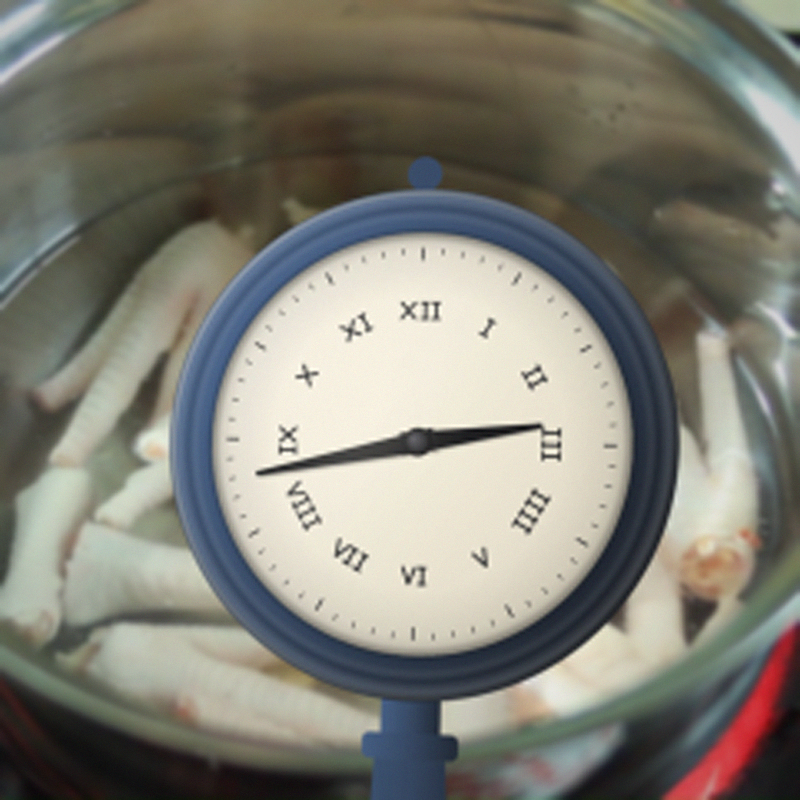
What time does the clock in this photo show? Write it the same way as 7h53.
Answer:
2h43
